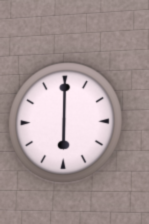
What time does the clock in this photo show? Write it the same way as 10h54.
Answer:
6h00
